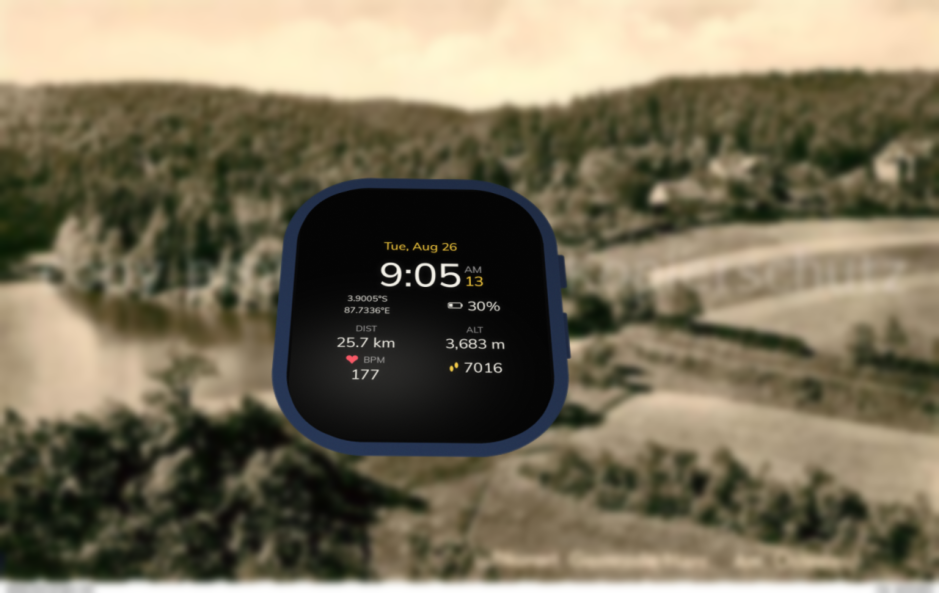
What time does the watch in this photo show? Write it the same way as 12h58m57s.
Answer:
9h05m13s
